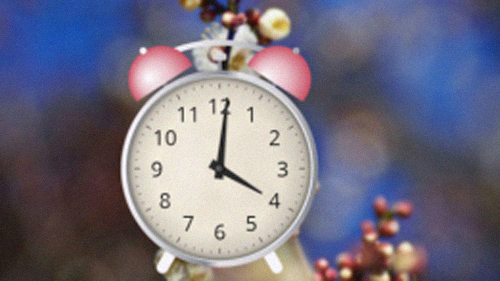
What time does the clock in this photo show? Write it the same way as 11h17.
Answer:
4h01
